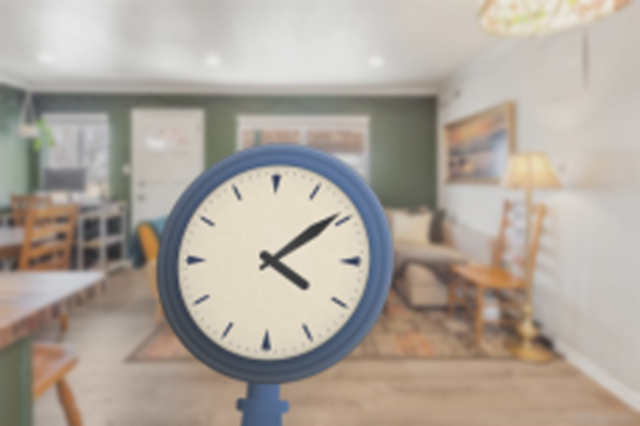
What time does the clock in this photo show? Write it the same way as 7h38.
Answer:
4h09
